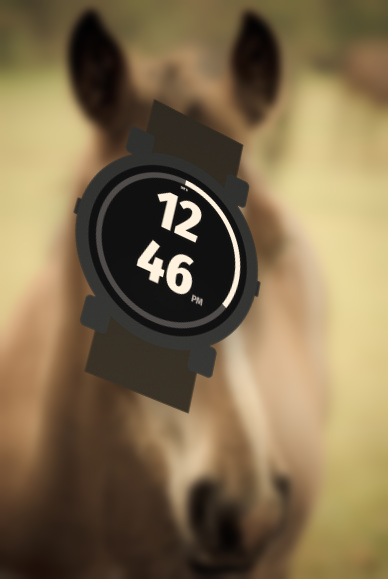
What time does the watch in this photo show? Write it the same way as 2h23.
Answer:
12h46
